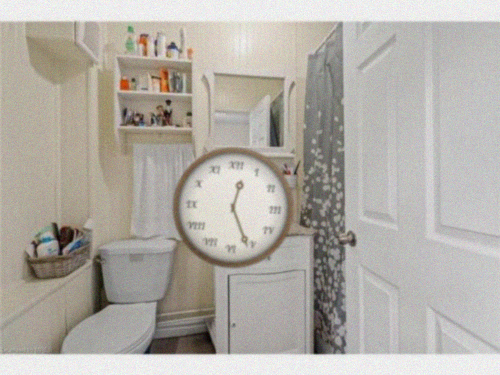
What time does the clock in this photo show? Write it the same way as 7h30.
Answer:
12h26
